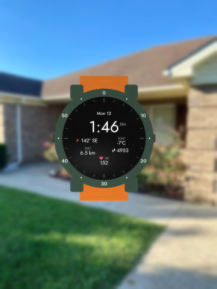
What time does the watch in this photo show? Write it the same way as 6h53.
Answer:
1h46
